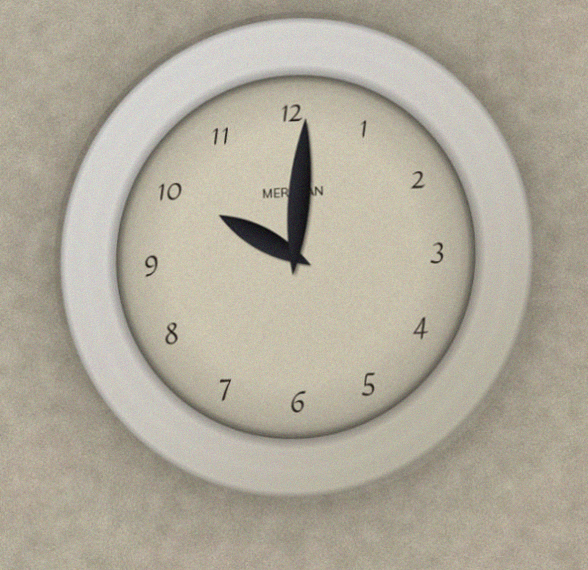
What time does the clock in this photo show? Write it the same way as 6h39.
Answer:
10h01
